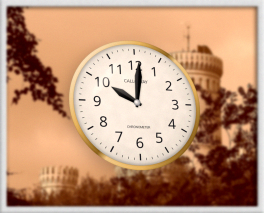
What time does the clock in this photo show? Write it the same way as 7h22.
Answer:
10h01
